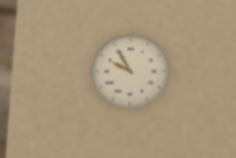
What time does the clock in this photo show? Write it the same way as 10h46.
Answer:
9h55
